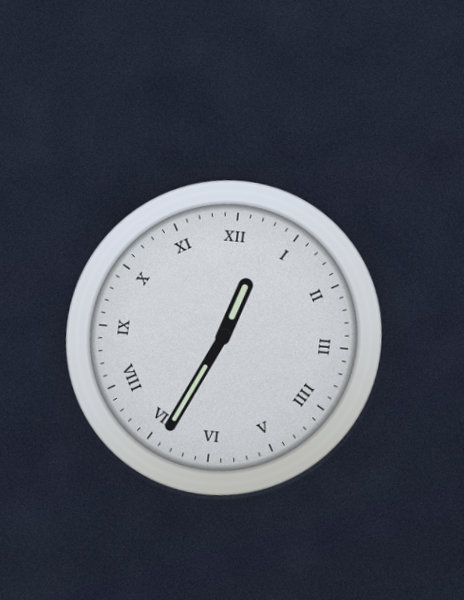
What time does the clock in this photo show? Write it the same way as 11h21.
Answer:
12h34
